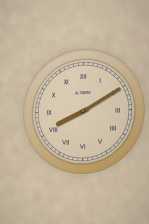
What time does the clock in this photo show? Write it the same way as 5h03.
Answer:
8h10
